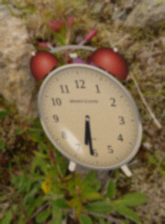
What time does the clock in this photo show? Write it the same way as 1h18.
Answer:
6h31
